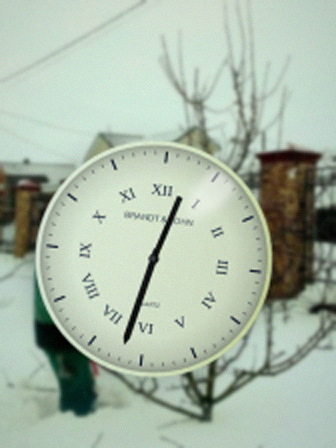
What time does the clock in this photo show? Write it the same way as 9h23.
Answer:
12h32
